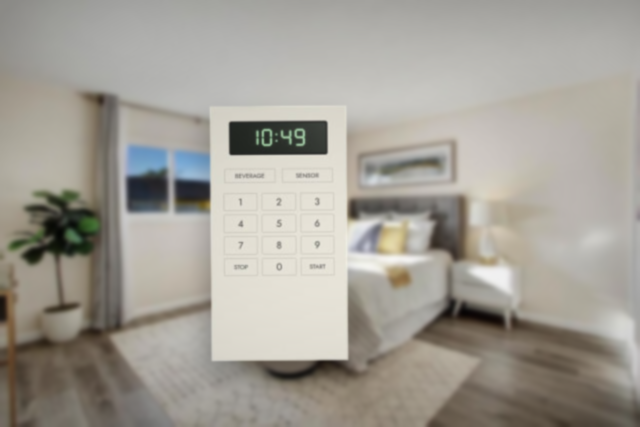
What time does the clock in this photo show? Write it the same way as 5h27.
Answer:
10h49
